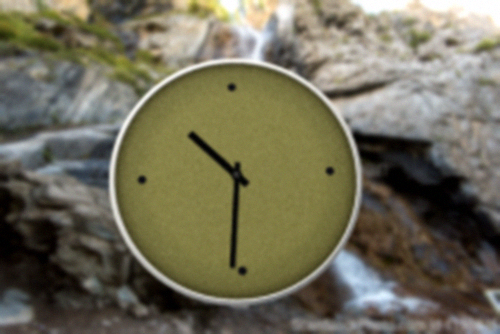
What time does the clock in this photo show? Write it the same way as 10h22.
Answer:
10h31
